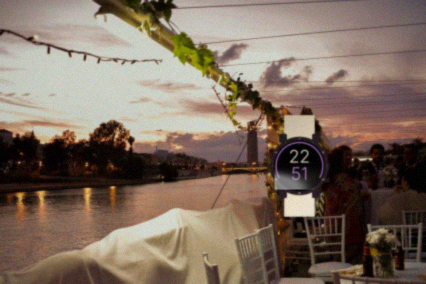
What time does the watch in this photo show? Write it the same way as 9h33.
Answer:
22h51
